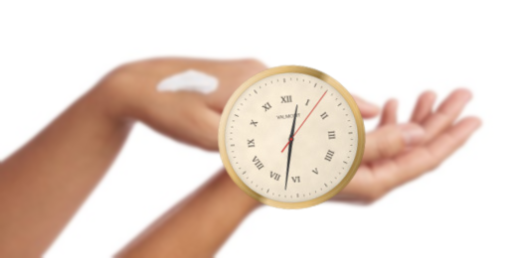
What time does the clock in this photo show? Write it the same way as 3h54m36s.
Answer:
12h32m07s
